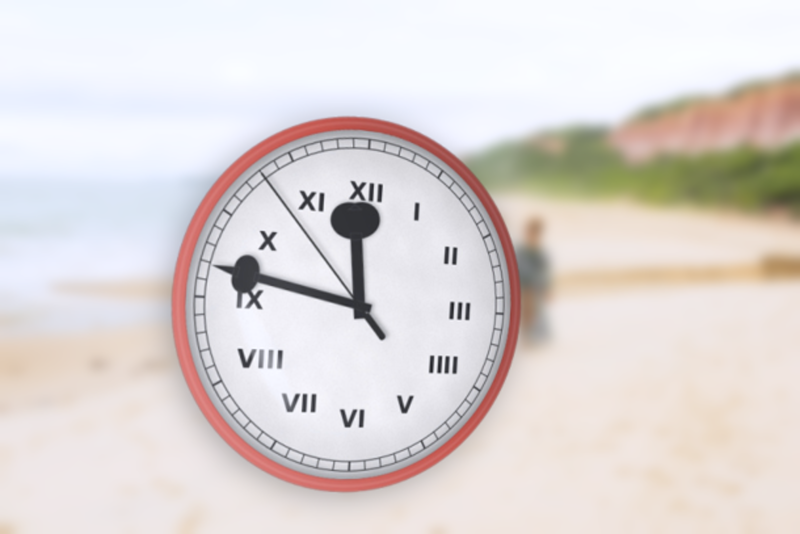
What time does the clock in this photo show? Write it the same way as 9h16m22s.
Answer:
11h46m53s
